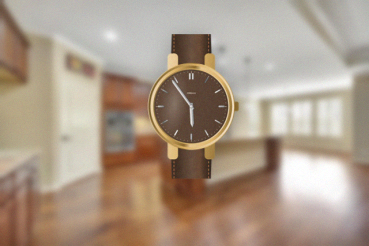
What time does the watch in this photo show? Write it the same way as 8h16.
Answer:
5h54
